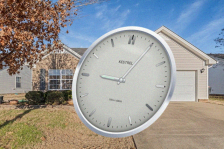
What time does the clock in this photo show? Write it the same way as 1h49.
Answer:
9h05
